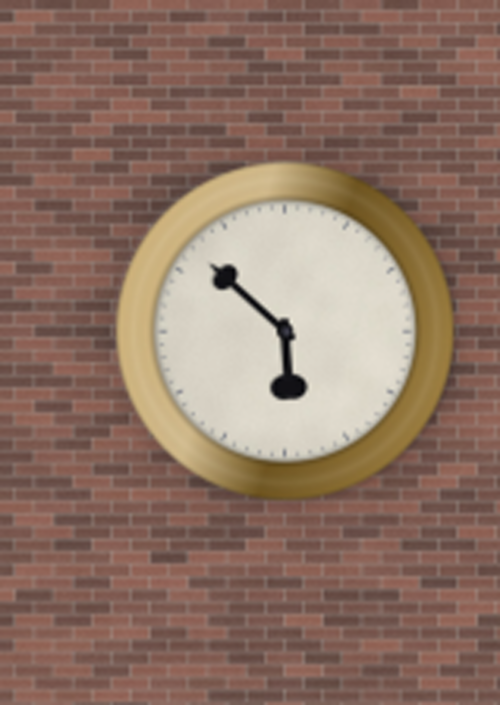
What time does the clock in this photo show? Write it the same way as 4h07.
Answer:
5h52
